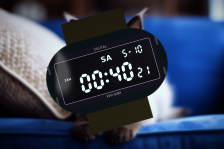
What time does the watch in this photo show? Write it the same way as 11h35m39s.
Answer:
0h40m21s
